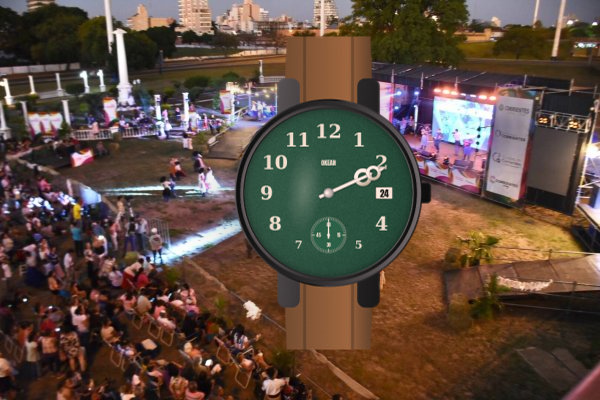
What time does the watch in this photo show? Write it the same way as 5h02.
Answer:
2h11
